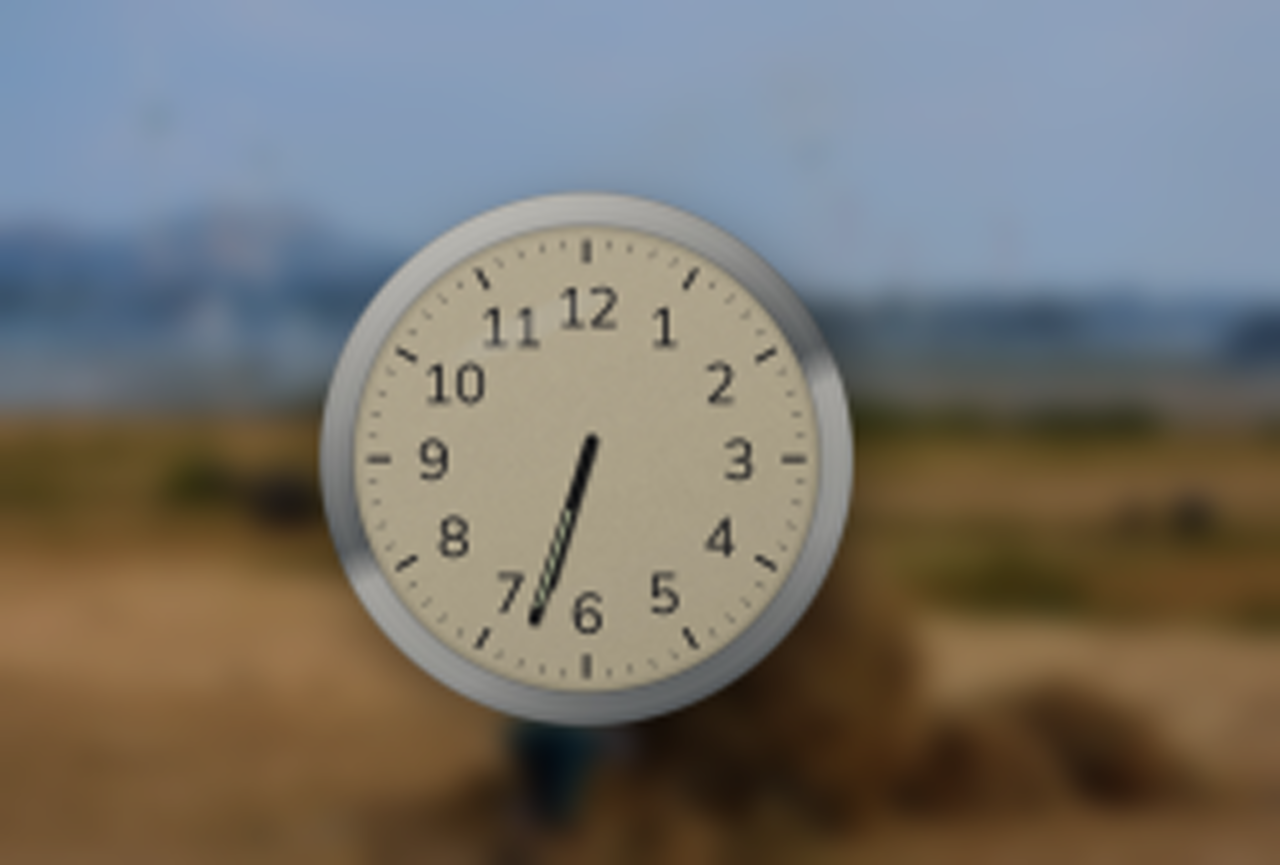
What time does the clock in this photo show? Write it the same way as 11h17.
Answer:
6h33
